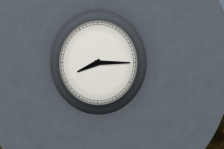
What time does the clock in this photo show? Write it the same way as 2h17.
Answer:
8h15
